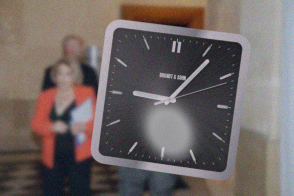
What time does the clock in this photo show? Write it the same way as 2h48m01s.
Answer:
9h06m11s
